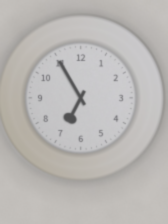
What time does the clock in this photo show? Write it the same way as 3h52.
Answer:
6h55
